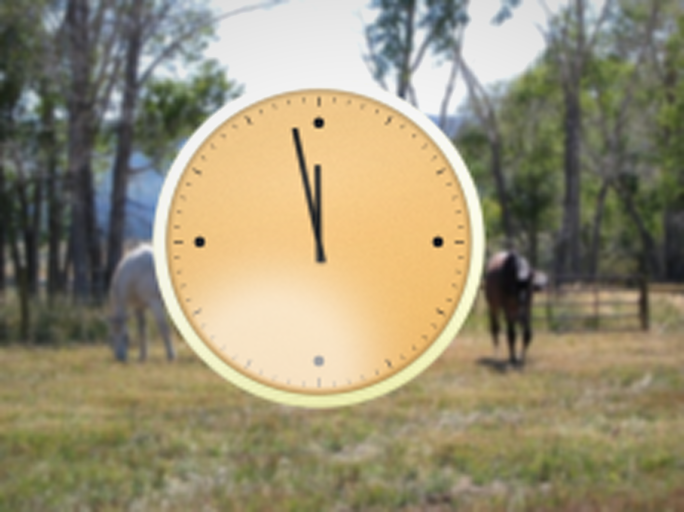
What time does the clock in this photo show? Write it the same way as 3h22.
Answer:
11h58
